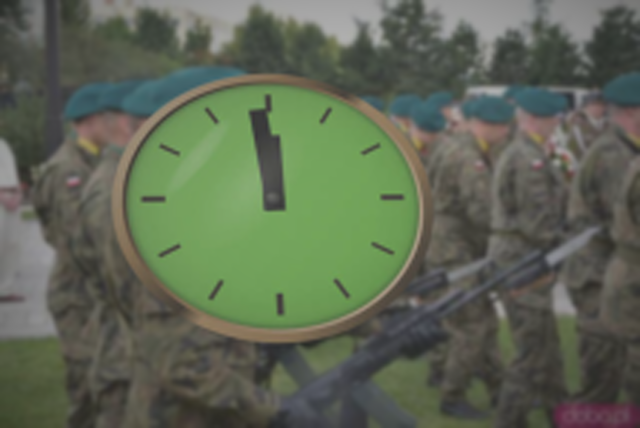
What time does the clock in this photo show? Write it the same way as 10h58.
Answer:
11h59
